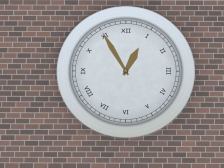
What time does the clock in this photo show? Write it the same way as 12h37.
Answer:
12h55
